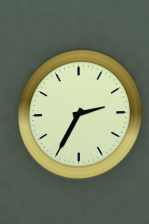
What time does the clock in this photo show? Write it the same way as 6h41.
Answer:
2h35
